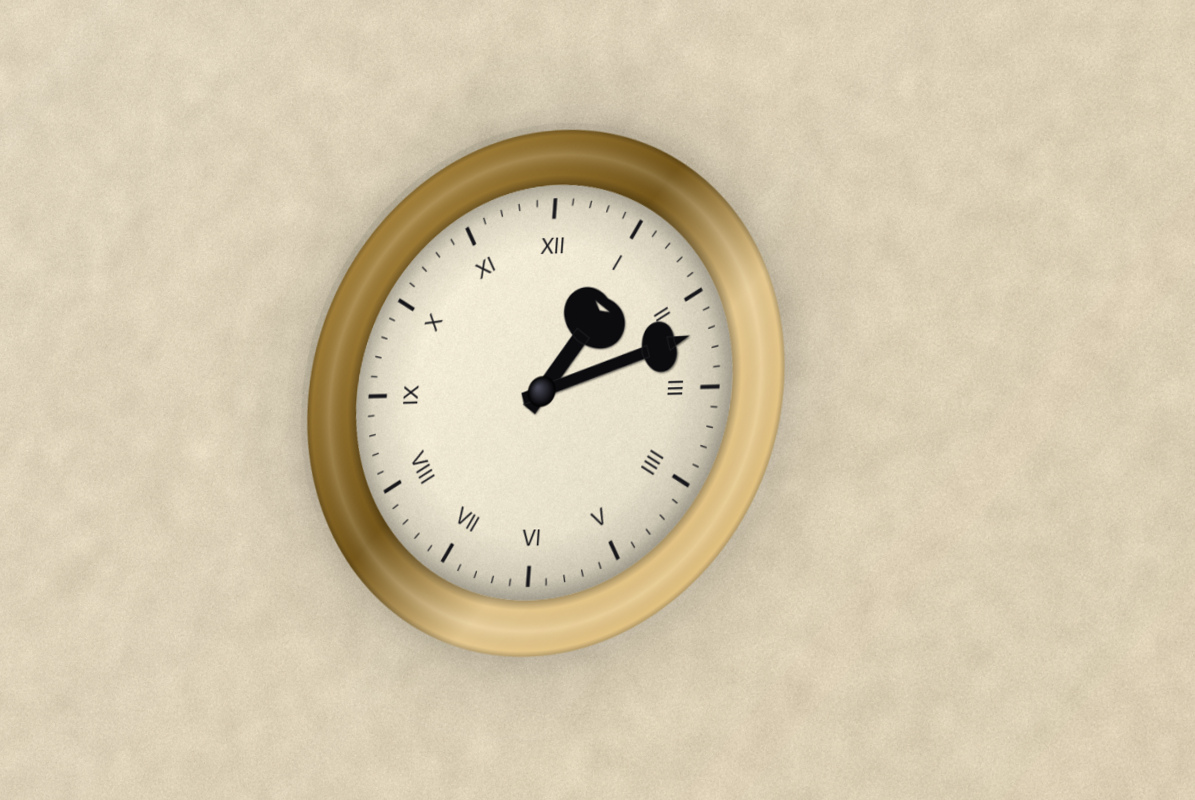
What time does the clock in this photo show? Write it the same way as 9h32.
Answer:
1h12
